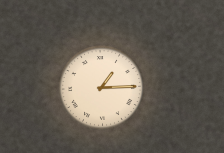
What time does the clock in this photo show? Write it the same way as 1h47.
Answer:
1h15
